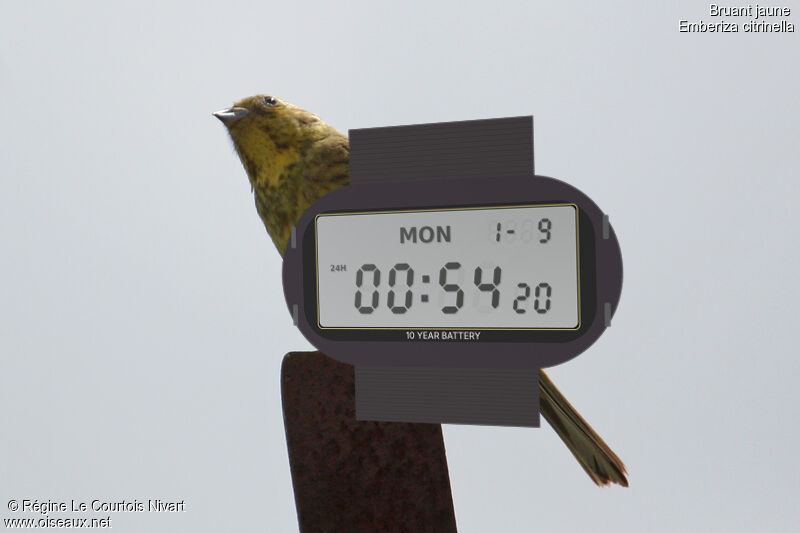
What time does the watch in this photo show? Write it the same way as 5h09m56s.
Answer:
0h54m20s
